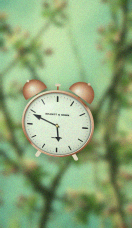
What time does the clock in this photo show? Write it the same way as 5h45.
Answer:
5h49
